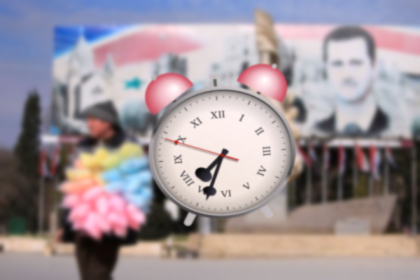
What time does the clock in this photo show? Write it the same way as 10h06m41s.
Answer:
7h33m49s
